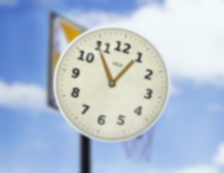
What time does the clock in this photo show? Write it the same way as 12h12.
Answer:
12h54
